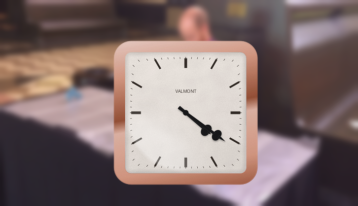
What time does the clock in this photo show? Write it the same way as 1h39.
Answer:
4h21
